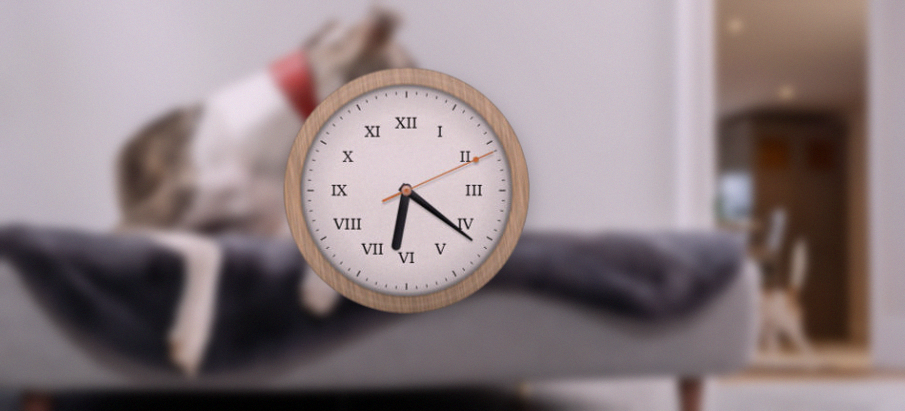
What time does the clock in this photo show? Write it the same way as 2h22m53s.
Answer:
6h21m11s
